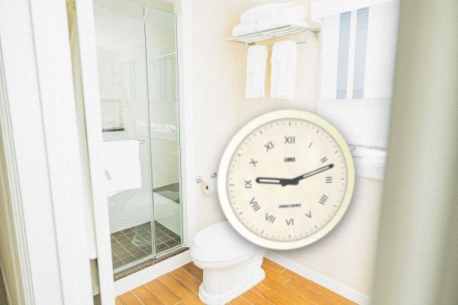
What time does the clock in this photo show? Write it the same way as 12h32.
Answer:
9h12
